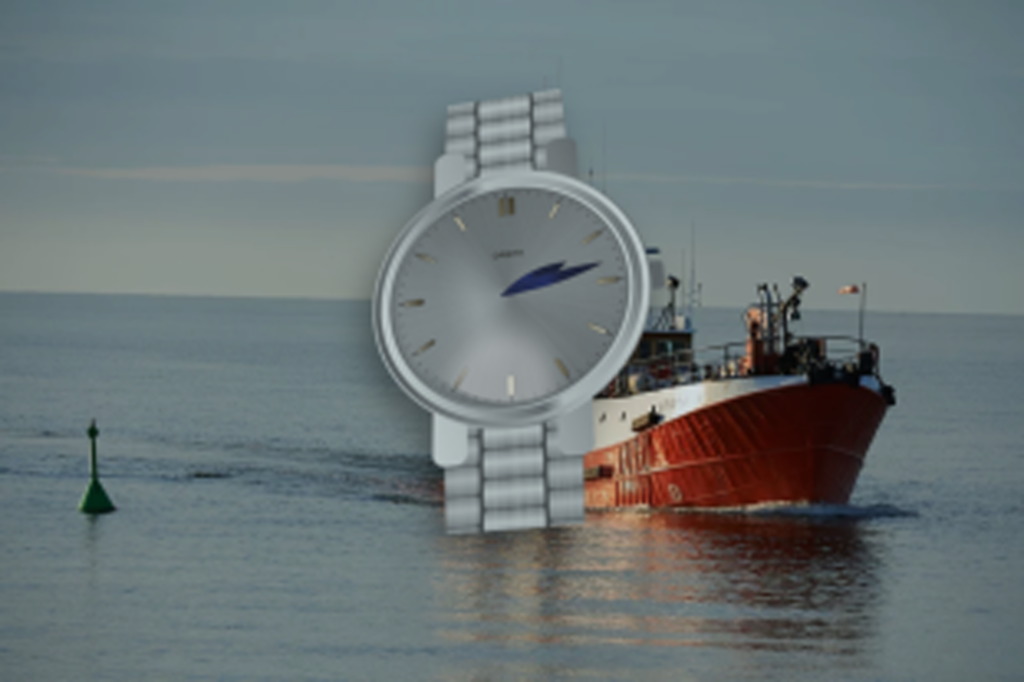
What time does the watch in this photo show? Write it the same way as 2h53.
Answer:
2h13
